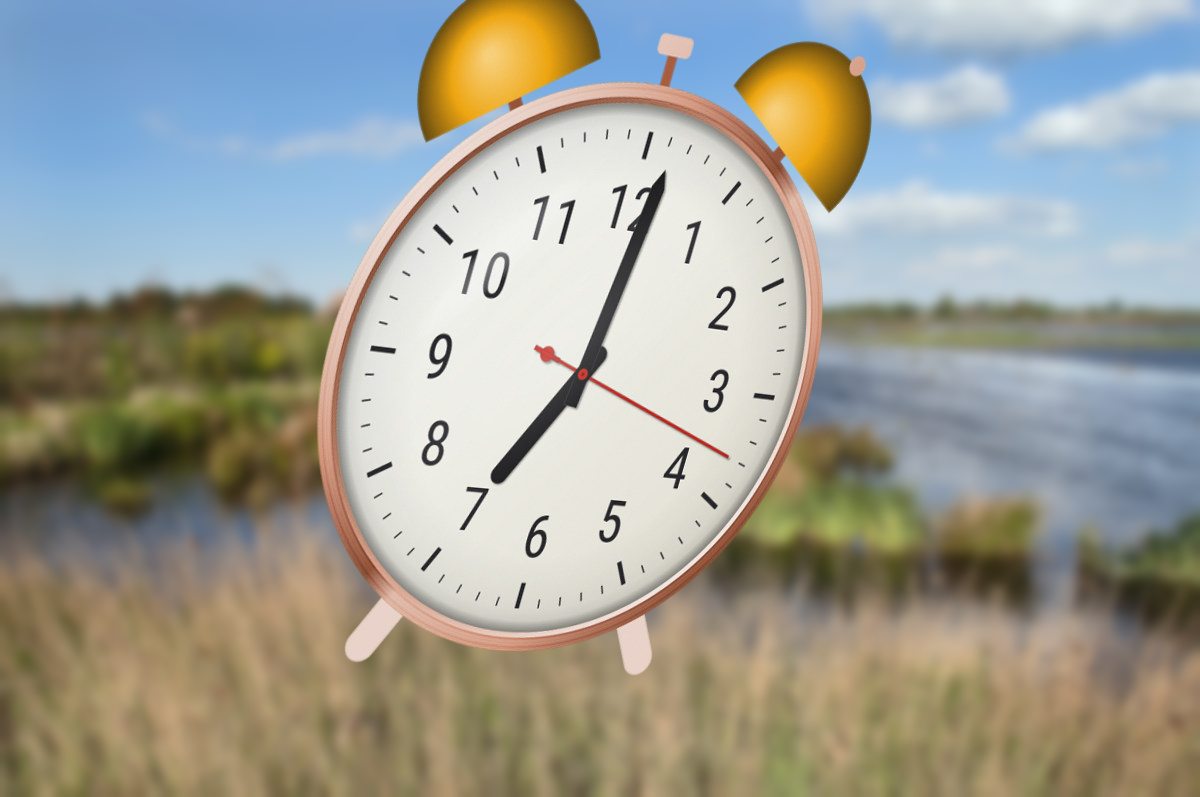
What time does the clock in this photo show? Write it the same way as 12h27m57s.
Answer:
7h01m18s
